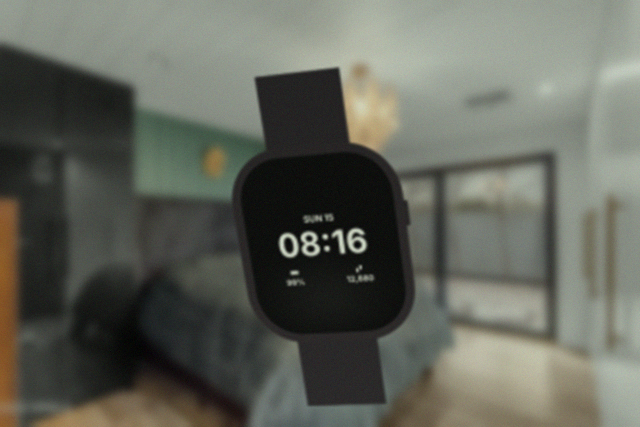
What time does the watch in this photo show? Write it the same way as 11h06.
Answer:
8h16
